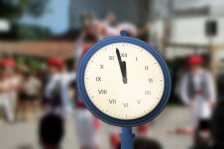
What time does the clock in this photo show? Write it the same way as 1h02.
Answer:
11h58
